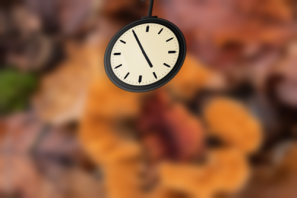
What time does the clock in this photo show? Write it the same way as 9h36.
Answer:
4h55
